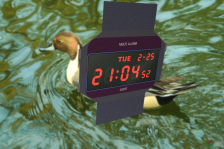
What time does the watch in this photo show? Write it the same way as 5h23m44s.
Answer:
21h04m52s
